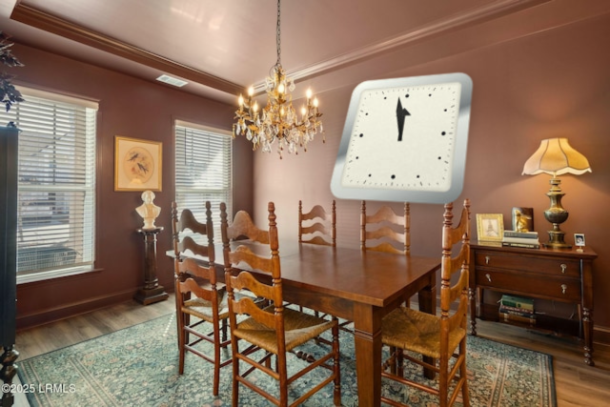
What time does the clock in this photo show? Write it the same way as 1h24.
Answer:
11h58
